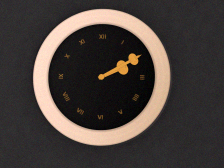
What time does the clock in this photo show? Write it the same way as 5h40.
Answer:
2h10
